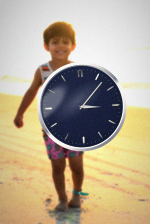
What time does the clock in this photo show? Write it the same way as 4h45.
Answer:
3h07
